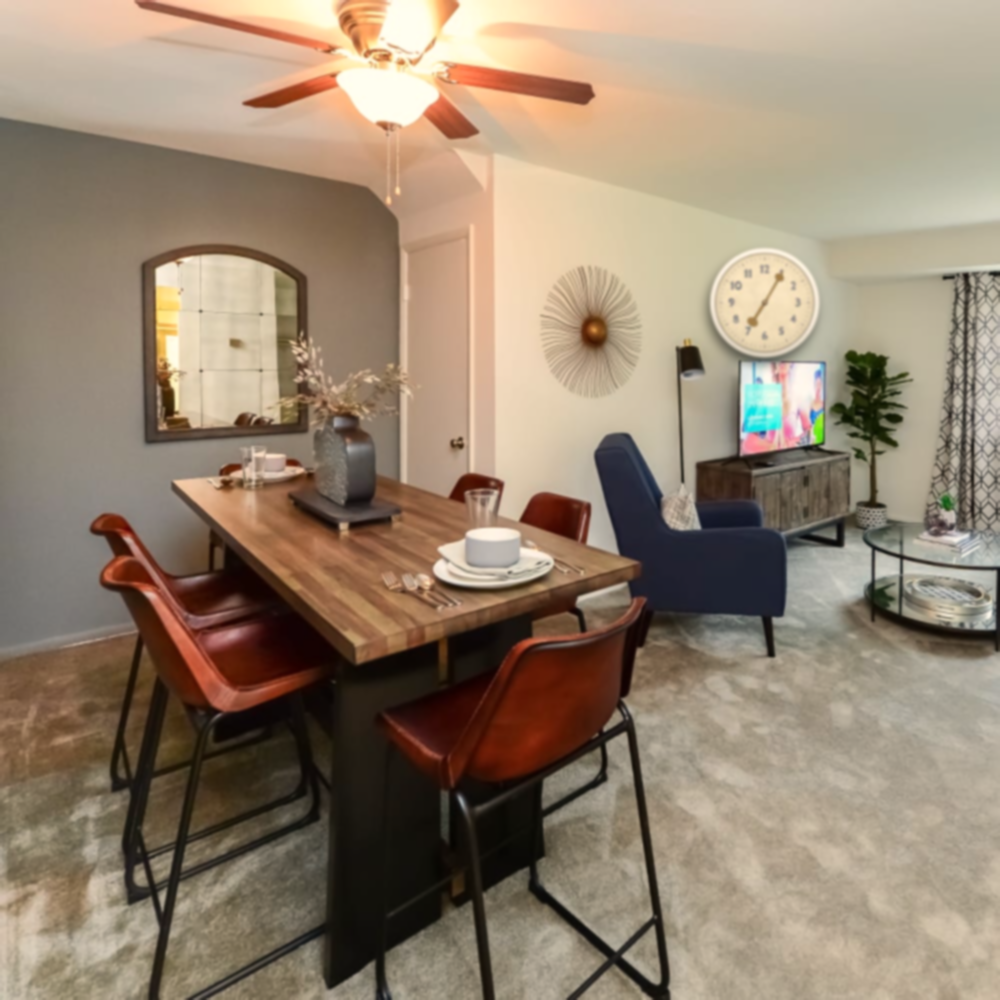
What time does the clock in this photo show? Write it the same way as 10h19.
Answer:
7h05
